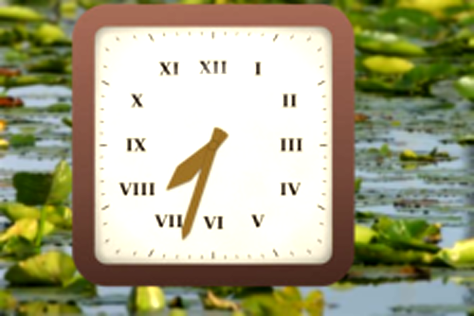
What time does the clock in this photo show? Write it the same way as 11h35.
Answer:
7h33
